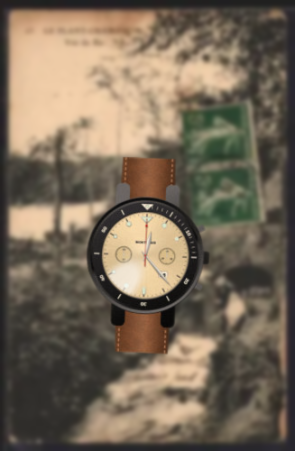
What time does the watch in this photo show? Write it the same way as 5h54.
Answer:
12h23
